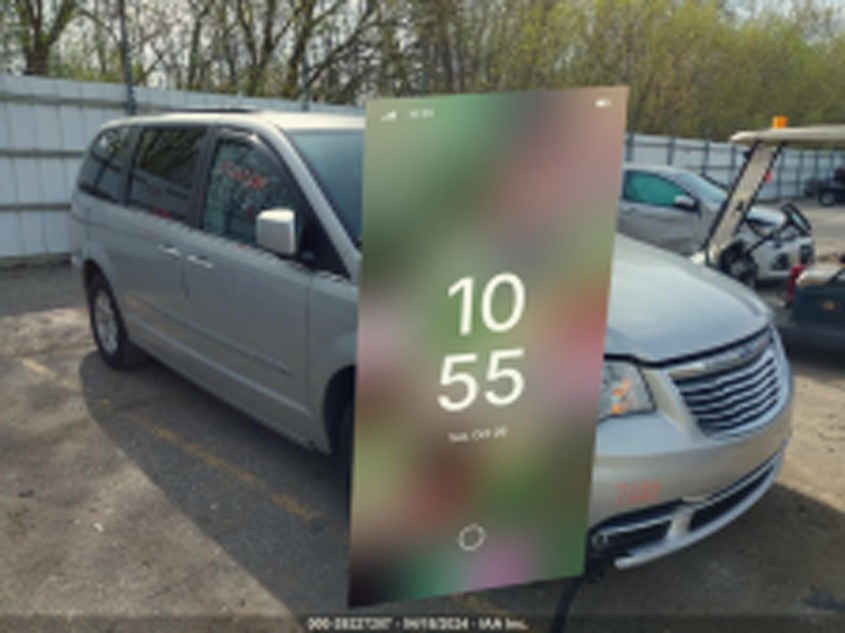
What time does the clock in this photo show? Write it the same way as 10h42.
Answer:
10h55
